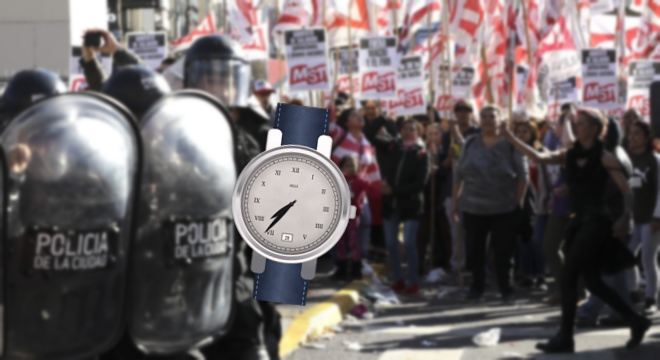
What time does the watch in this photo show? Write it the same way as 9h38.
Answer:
7h36
